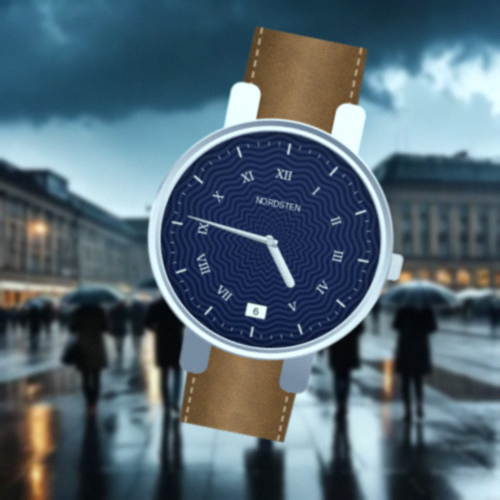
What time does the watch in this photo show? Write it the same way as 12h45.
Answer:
4h46
